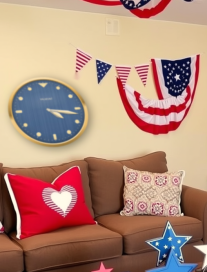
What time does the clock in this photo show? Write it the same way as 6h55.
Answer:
4h17
